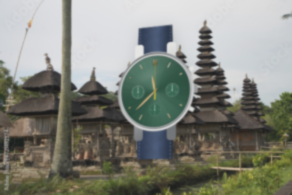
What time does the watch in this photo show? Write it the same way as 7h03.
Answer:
11h38
